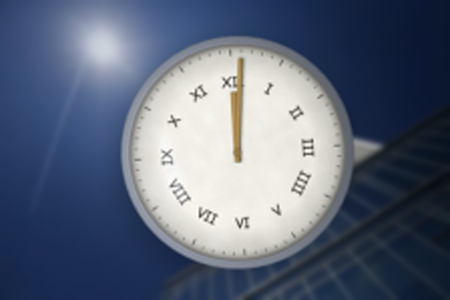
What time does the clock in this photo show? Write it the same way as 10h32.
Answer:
12h01
